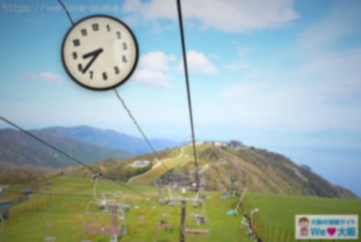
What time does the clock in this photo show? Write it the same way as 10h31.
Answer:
8h38
